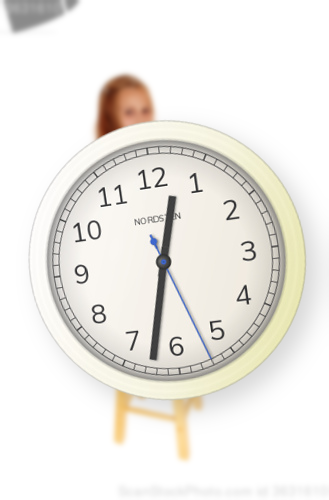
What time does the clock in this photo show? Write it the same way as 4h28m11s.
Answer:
12h32m27s
